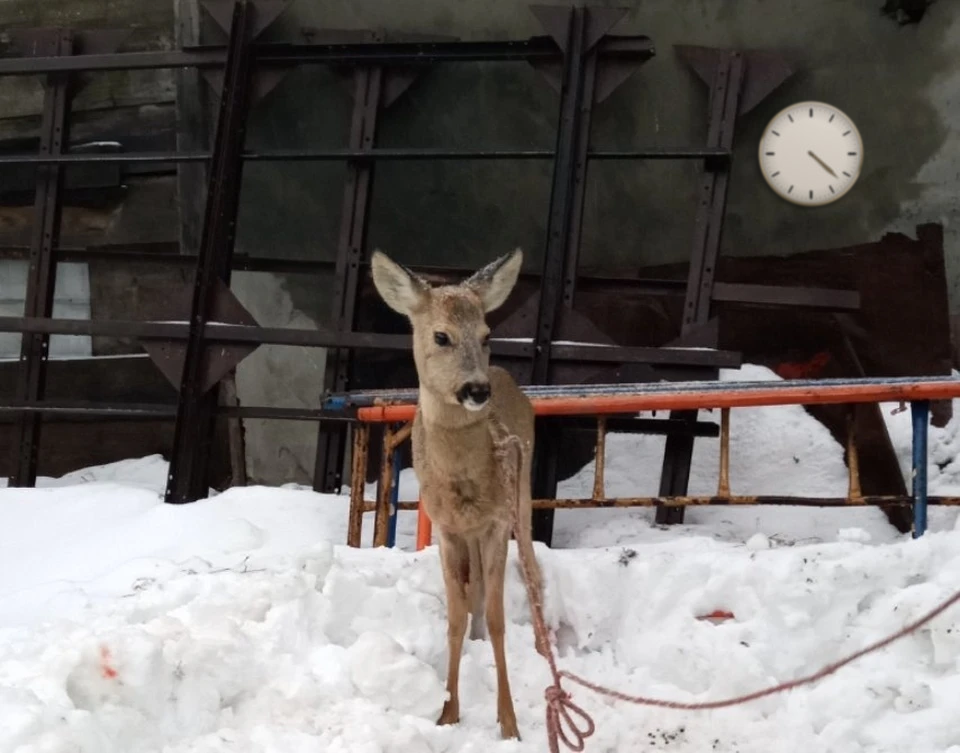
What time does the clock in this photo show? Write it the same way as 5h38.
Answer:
4h22
